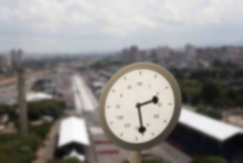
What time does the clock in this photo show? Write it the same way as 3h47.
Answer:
2h28
